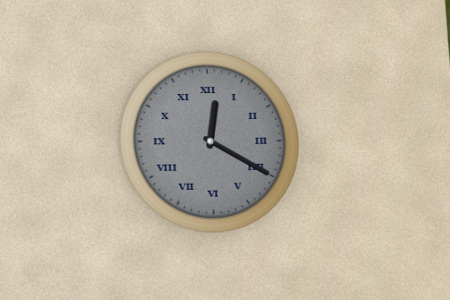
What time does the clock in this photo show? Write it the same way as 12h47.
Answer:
12h20
